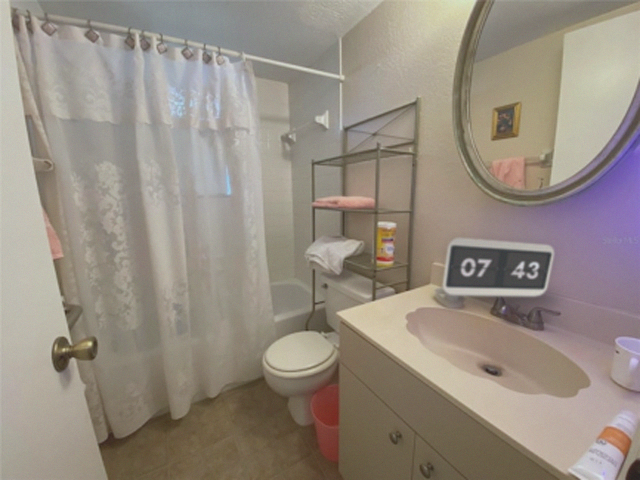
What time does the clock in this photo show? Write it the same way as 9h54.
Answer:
7h43
